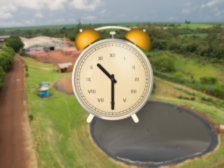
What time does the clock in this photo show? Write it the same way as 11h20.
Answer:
10h30
